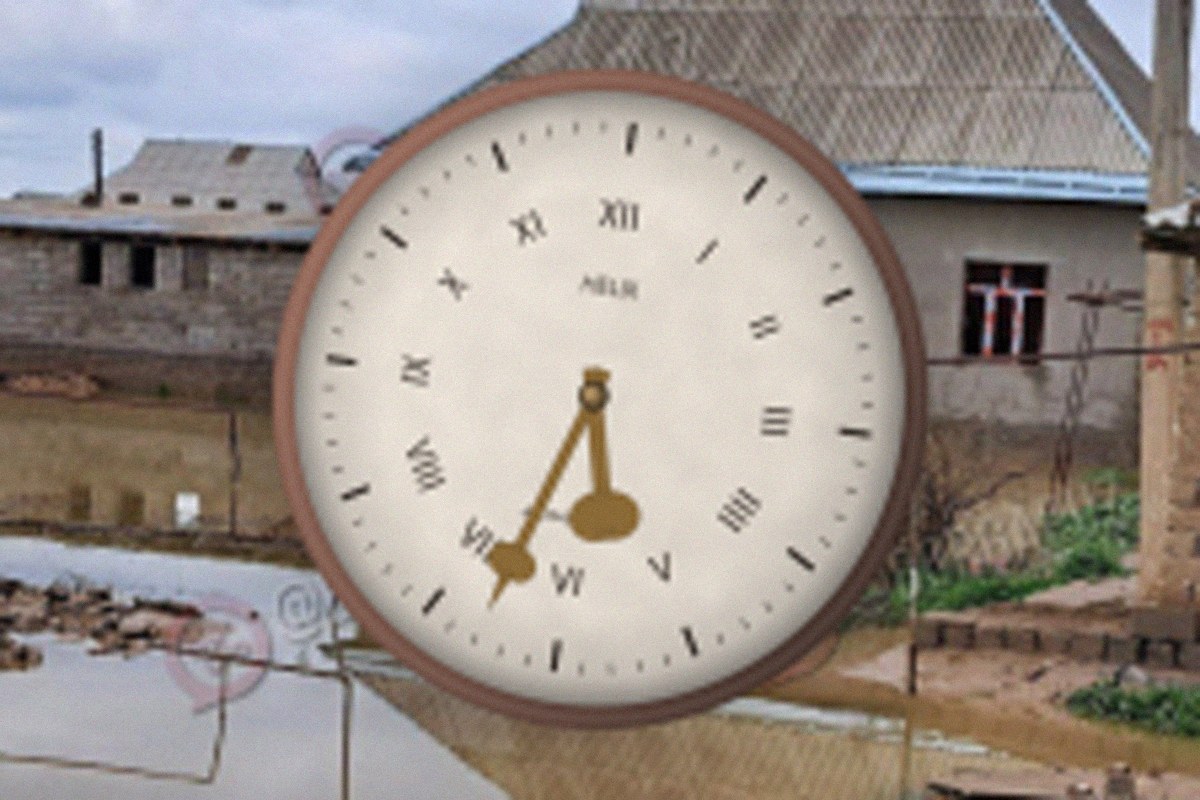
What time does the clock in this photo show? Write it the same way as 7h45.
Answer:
5h33
